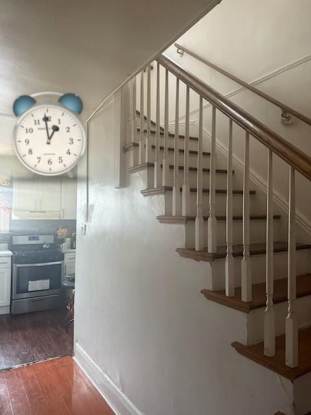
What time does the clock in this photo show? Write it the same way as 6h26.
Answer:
12h59
